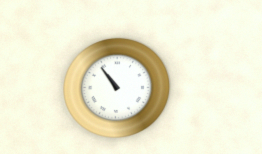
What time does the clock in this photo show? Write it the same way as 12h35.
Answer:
10h54
